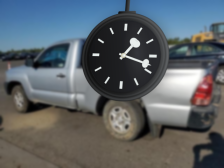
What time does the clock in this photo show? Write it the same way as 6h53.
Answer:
1h18
